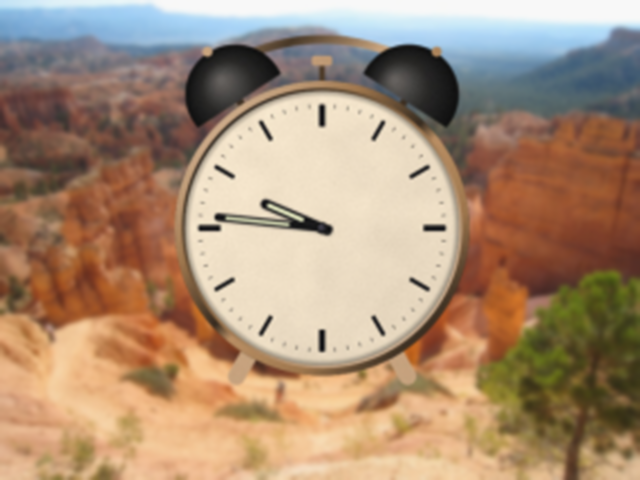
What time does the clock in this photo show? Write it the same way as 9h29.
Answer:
9h46
